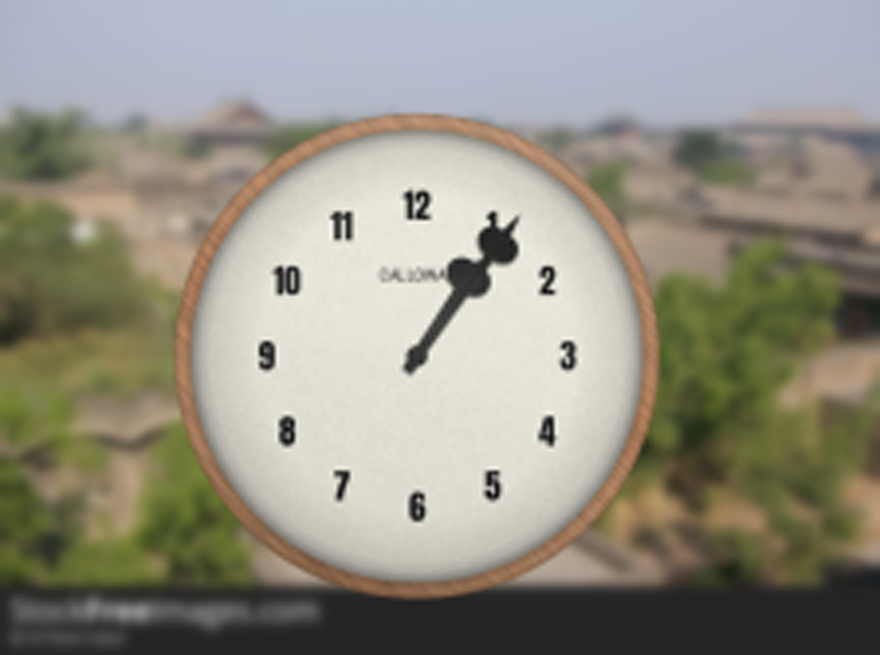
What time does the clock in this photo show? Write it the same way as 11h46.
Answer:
1h06
